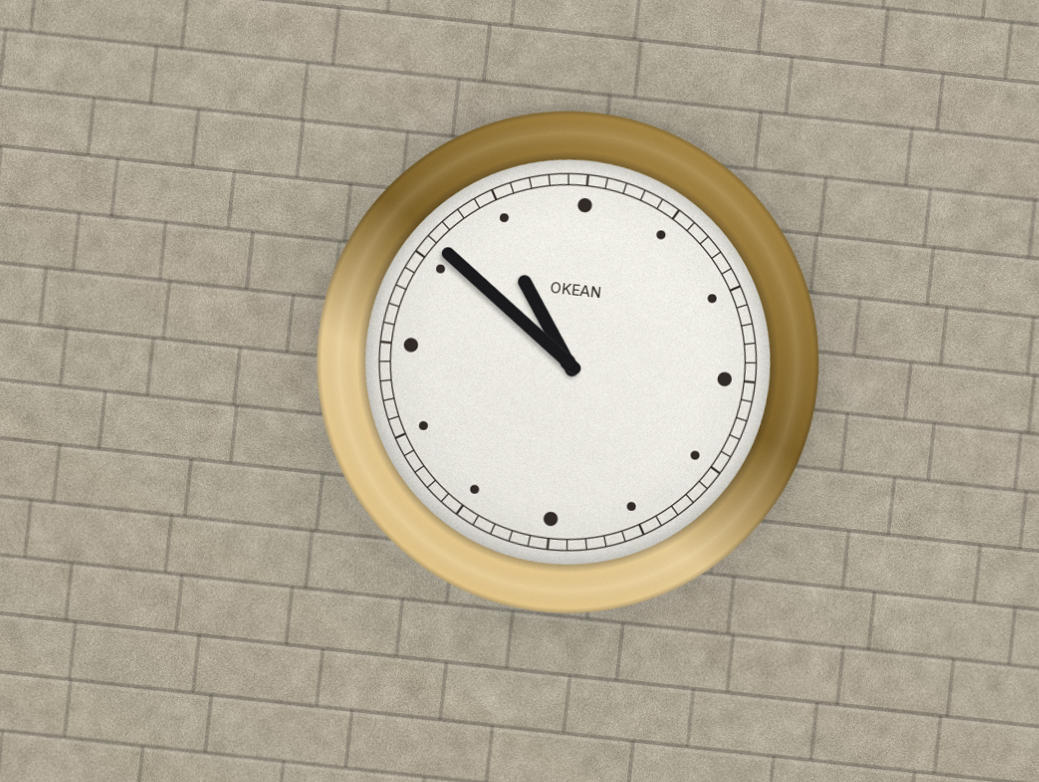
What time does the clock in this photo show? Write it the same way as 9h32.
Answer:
10h51
